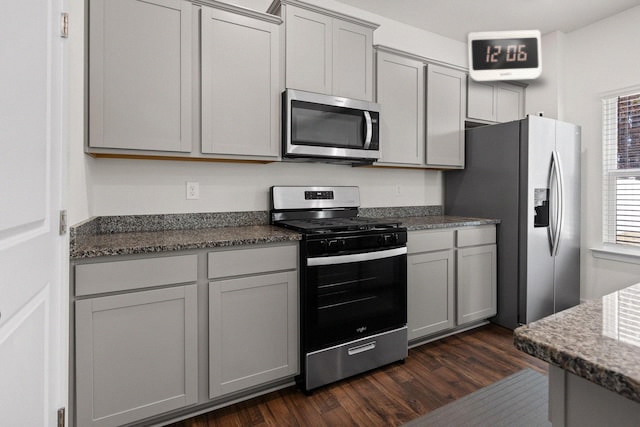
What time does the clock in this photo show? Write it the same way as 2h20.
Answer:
12h06
